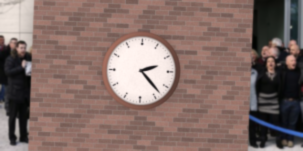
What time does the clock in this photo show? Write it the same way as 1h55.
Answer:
2h23
